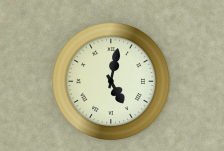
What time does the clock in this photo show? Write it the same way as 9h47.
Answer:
5h02
